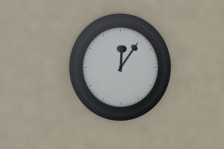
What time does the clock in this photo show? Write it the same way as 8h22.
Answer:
12h06
